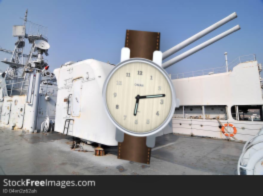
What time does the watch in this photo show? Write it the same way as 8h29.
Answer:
6h13
